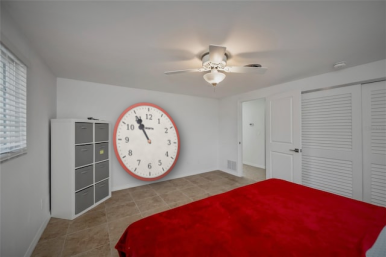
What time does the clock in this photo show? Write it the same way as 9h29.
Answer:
10h55
